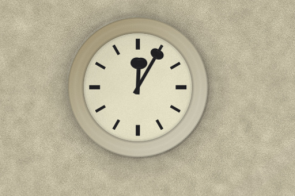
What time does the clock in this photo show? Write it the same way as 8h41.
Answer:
12h05
